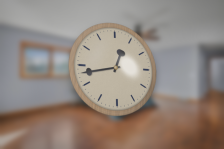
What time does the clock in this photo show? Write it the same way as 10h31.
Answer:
12h43
